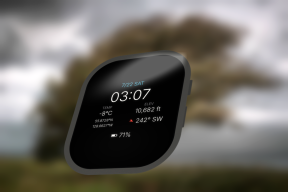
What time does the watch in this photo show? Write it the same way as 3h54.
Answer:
3h07
